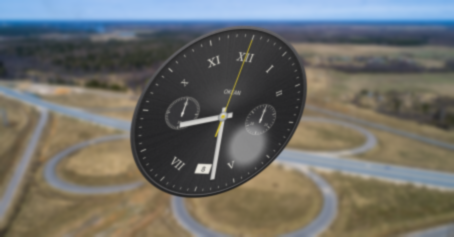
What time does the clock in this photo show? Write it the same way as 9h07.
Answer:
8h28
